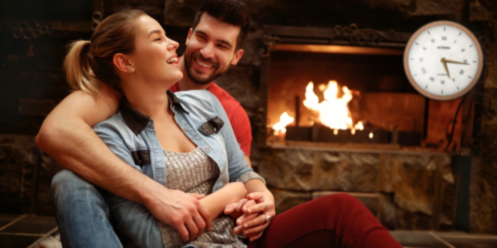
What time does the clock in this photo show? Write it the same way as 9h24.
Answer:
5h16
